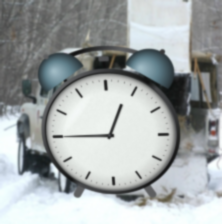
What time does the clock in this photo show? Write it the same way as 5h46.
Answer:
12h45
